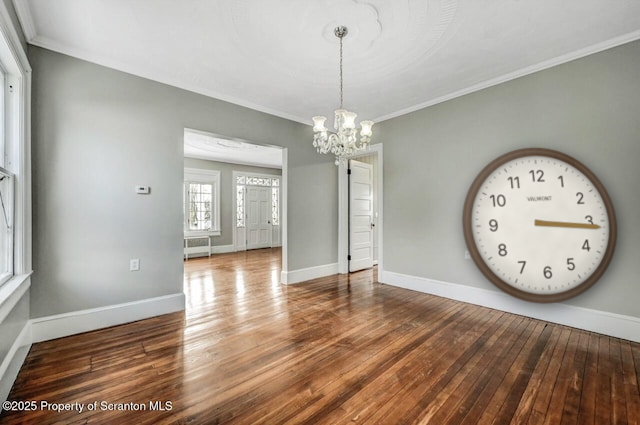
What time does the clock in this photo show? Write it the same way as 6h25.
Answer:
3h16
